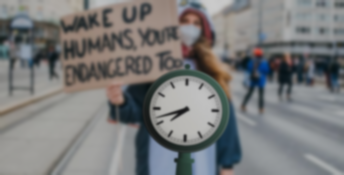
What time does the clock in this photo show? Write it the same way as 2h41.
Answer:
7h42
